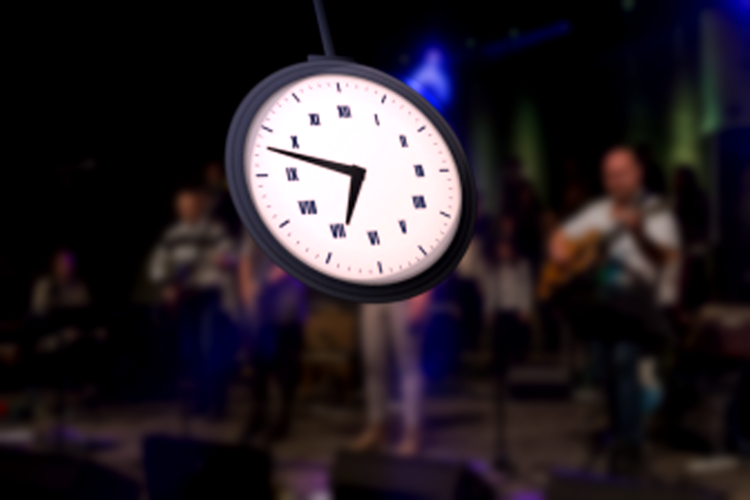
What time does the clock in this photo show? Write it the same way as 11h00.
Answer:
6h48
